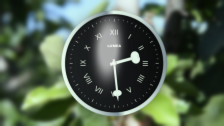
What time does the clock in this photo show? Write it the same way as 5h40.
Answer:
2h29
